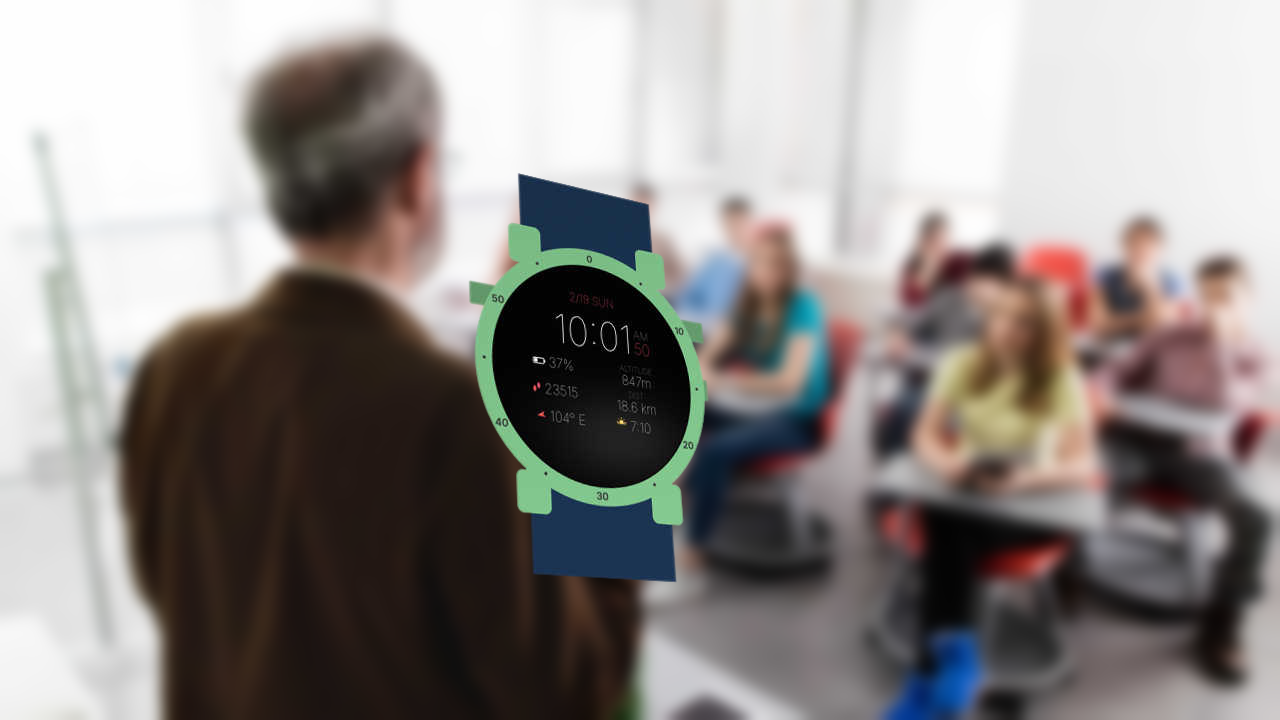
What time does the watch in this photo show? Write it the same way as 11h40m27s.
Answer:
10h01m50s
